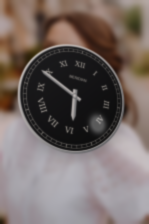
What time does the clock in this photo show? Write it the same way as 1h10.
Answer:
5h49
